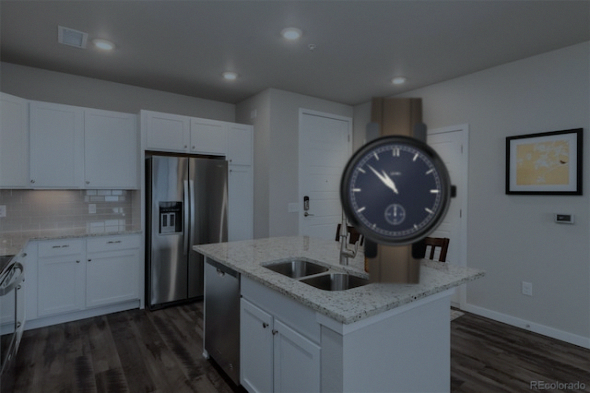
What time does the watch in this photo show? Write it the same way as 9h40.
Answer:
10h52
